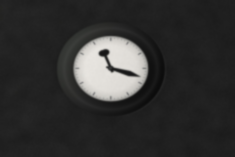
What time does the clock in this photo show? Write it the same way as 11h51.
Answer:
11h18
